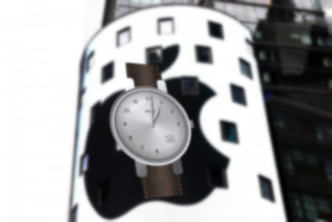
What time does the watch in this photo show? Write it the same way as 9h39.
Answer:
1h01
